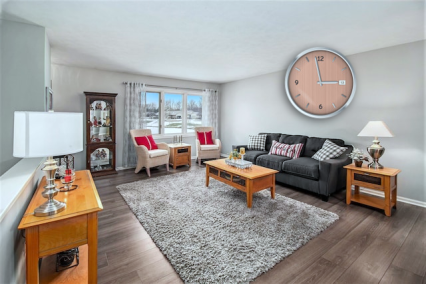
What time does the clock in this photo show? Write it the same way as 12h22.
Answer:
2h58
